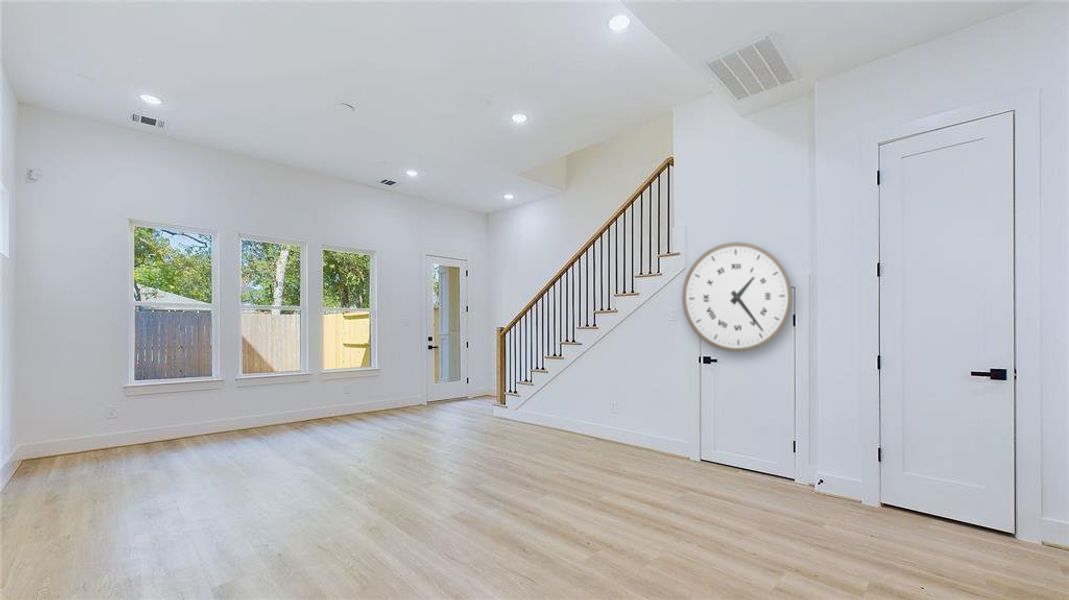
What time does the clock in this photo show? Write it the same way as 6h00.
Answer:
1h24
